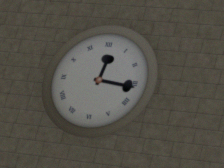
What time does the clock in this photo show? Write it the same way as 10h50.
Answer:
12h16
